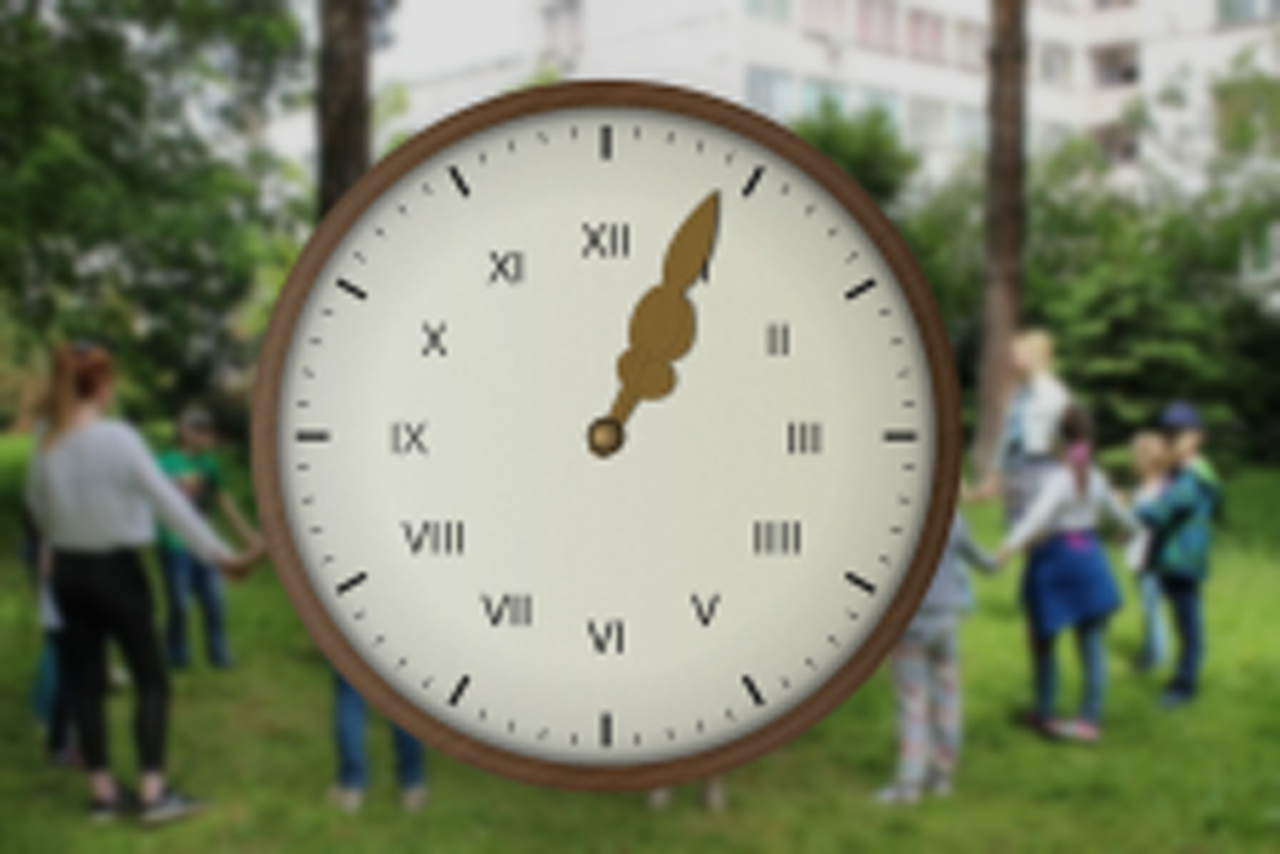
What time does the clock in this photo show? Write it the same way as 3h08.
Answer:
1h04
